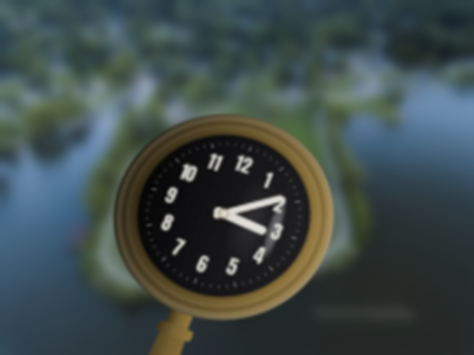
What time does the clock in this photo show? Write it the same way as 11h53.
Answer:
3h09
